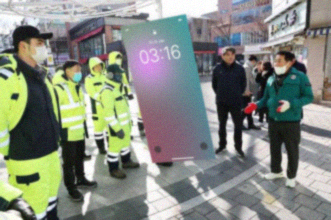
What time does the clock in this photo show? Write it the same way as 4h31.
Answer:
3h16
